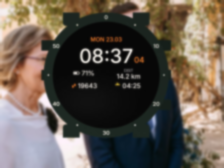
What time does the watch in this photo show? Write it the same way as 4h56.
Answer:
8h37
